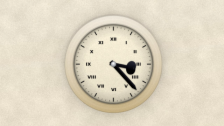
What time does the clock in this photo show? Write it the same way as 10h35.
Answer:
3h23
